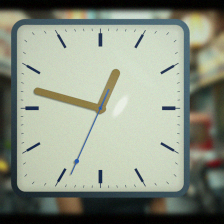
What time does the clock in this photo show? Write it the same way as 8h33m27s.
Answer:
12h47m34s
